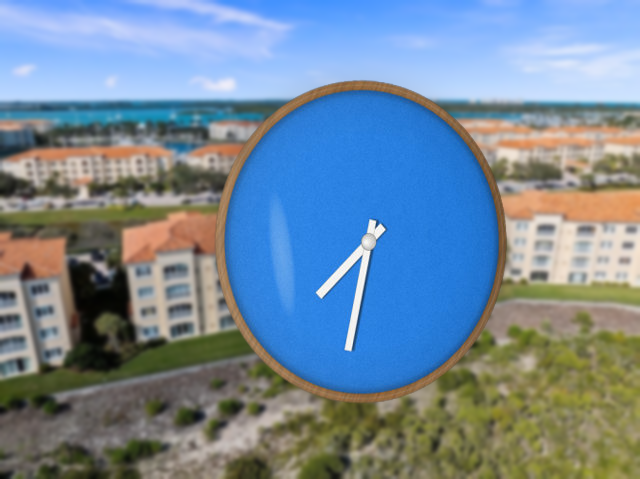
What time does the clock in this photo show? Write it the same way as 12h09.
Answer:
7h32
